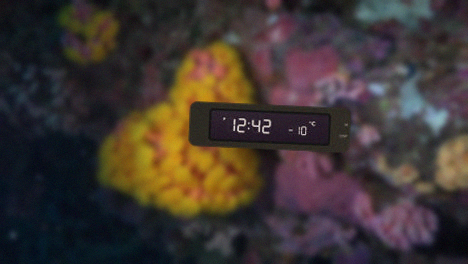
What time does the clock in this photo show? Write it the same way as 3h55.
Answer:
12h42
